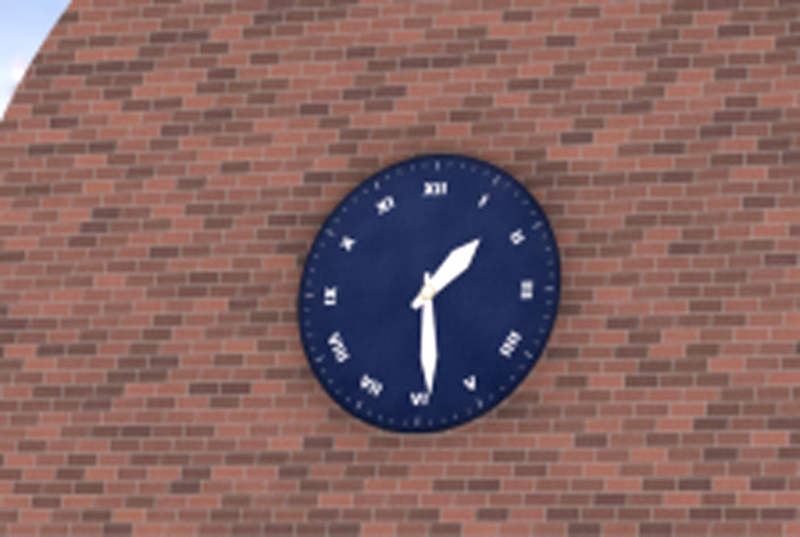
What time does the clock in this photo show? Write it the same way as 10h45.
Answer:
1h29
